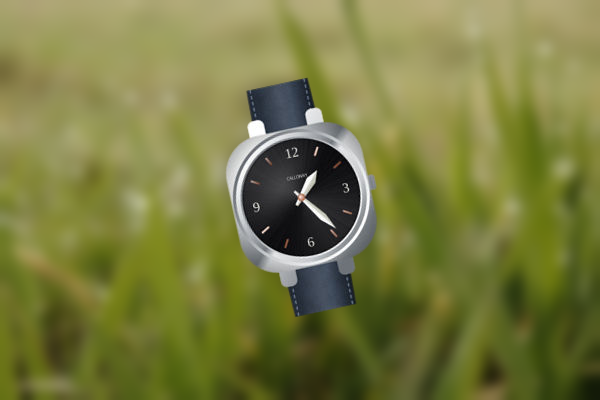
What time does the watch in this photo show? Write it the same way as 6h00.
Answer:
1h24
